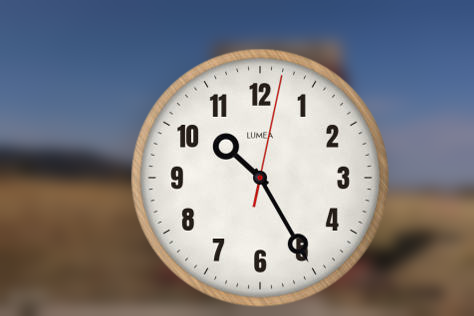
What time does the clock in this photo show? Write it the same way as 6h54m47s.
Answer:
10h25m02s
